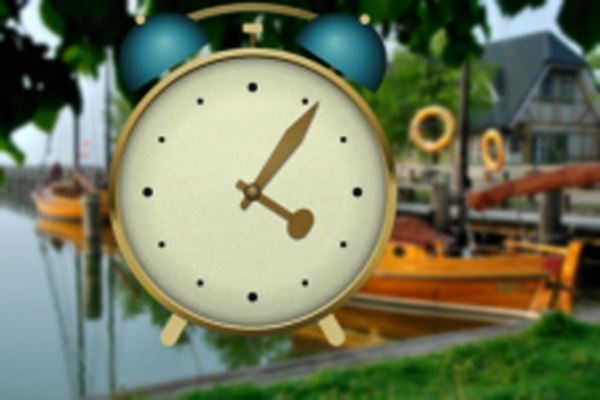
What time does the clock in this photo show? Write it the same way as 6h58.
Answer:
4h06
